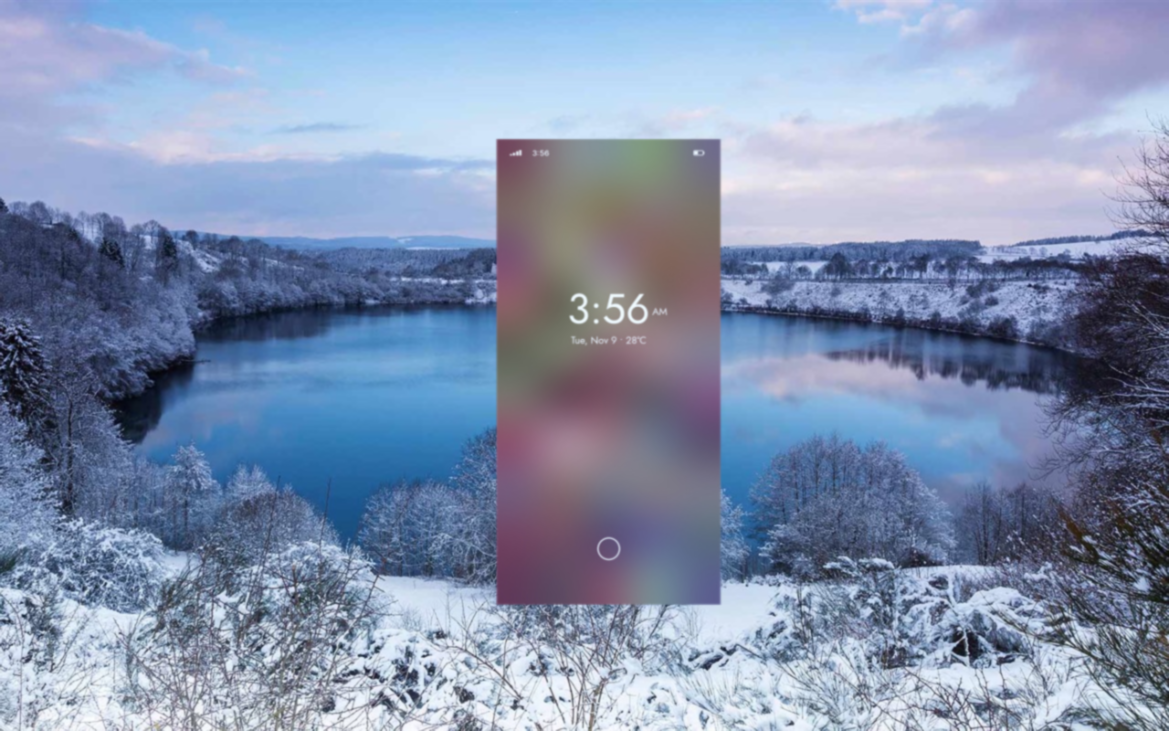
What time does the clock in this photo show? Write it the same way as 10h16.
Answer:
3h56
